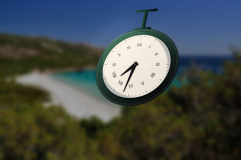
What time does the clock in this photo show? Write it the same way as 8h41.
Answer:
7h32
